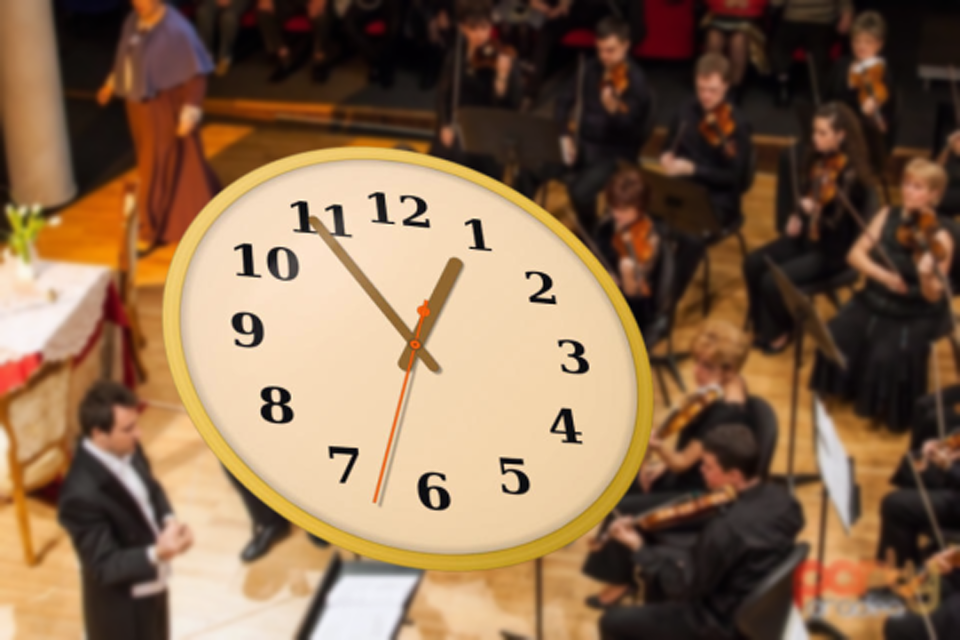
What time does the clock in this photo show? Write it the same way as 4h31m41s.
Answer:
12h54m33s
